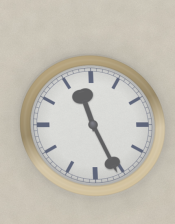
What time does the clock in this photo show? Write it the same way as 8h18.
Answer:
11h26
